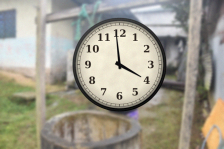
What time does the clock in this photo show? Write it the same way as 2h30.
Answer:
3h59
